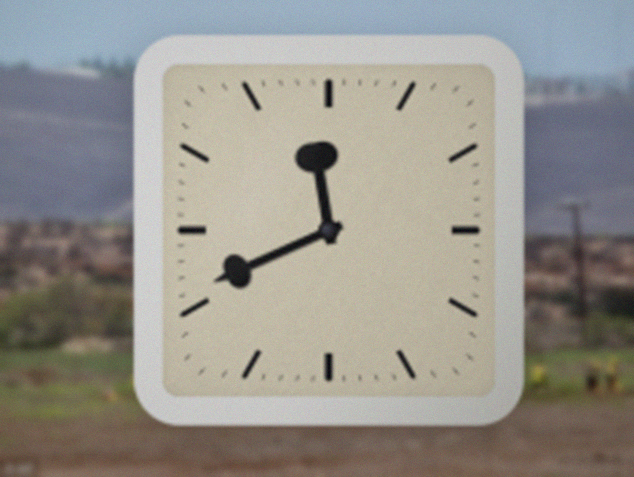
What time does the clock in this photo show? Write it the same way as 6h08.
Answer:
11h41
